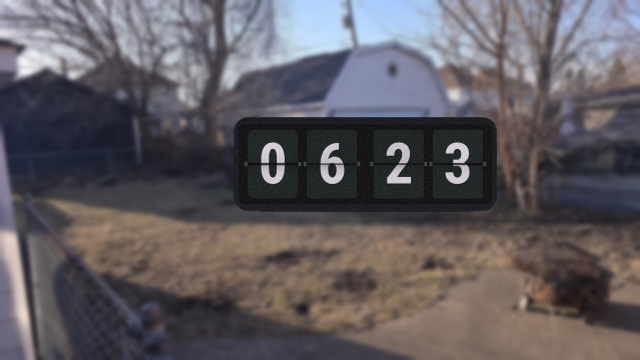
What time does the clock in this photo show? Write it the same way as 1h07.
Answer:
6h23
